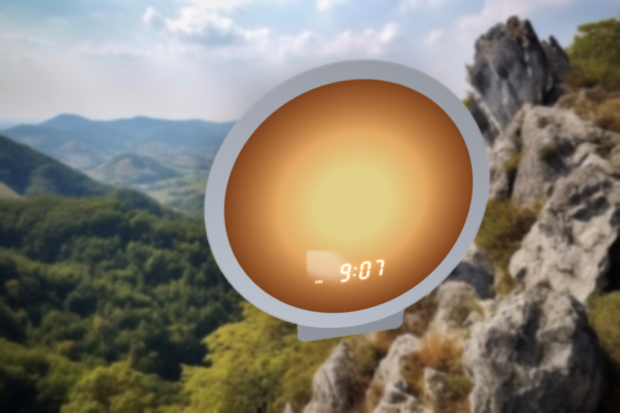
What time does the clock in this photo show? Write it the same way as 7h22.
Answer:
9h07
